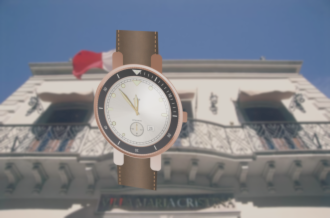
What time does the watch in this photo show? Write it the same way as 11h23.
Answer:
11h53
